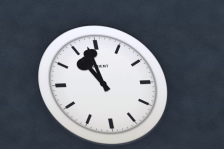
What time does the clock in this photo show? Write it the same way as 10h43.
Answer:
10h58
